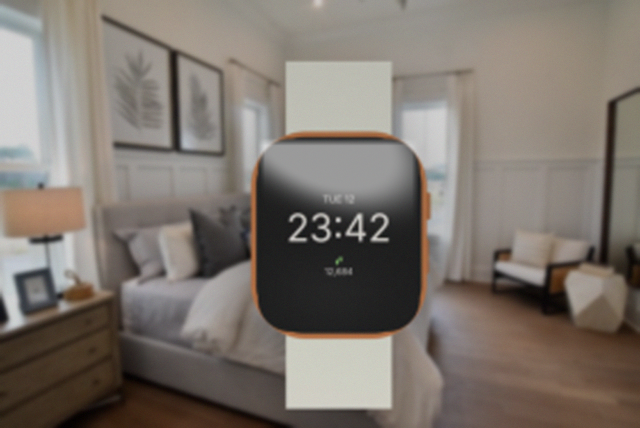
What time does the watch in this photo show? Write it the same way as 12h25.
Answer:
23h42
